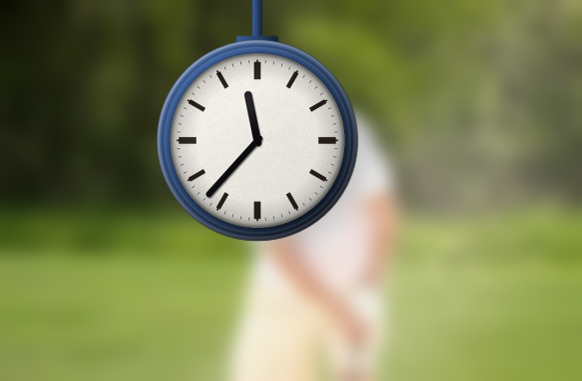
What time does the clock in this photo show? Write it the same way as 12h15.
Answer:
11h37
